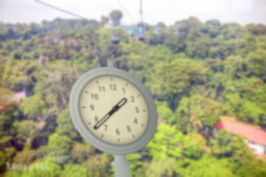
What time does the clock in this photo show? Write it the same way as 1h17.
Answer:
1h38
